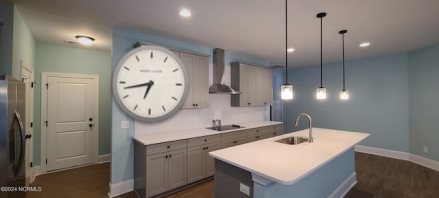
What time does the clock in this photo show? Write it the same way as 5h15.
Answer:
6h43
